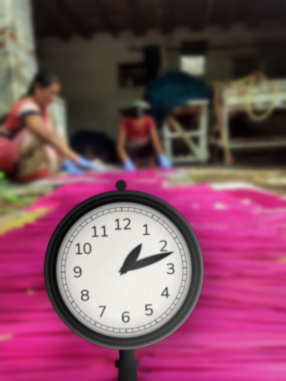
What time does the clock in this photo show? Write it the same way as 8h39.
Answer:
1h12
